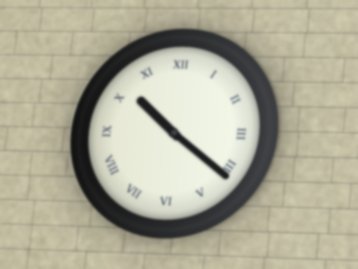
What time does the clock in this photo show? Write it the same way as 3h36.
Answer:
10h21
